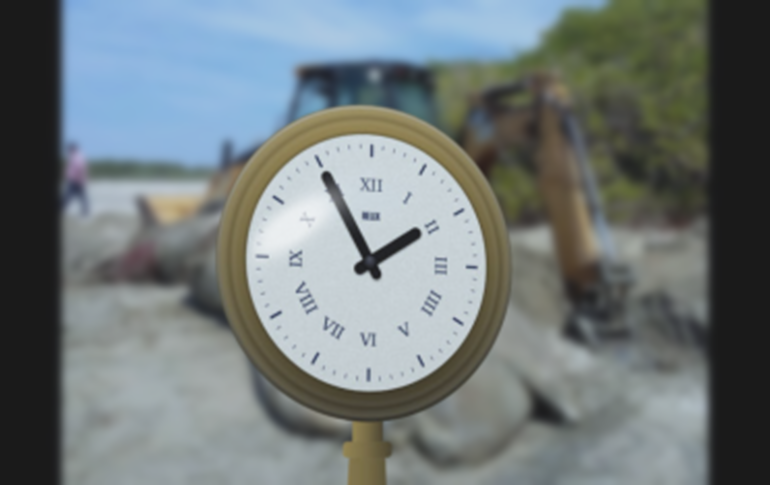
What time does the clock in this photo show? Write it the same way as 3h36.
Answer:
1h55
